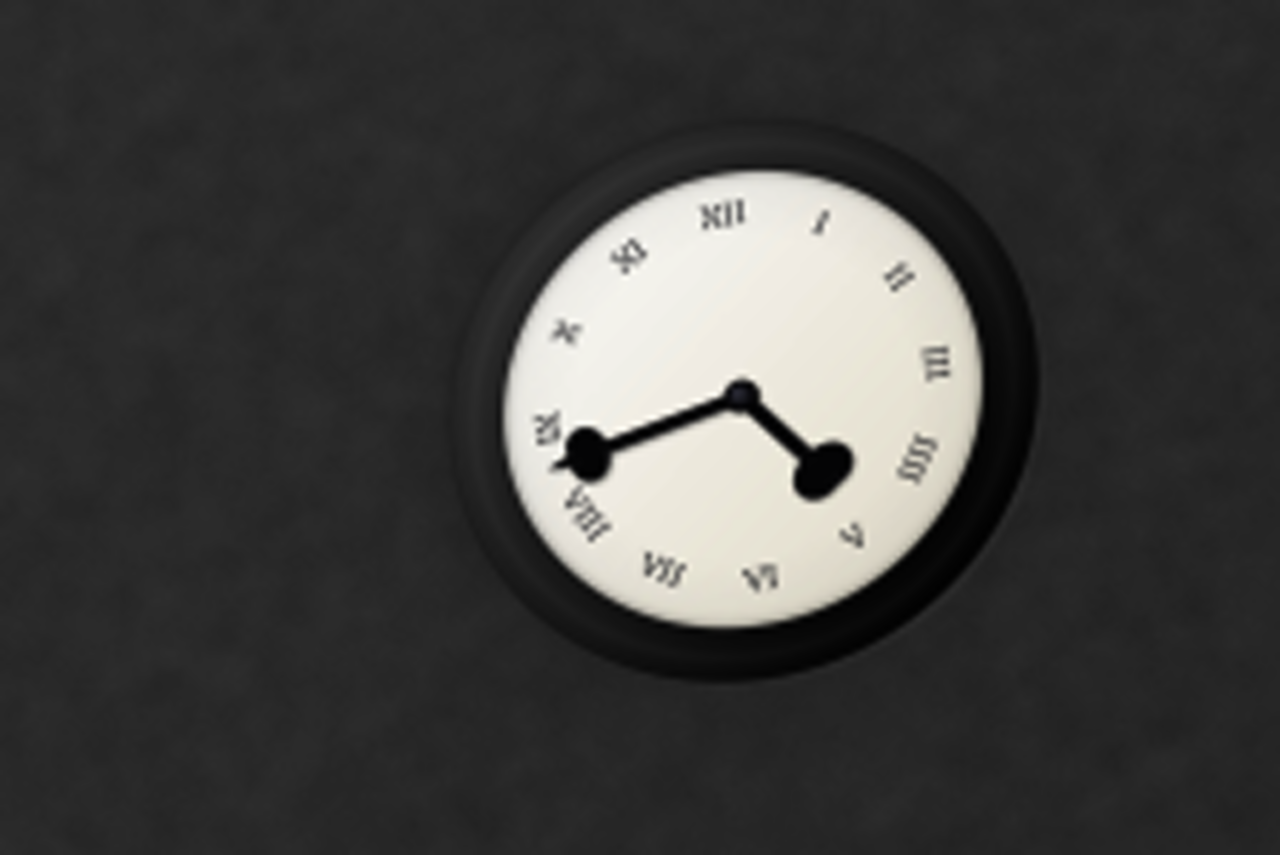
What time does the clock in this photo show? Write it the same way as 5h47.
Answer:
4h43
